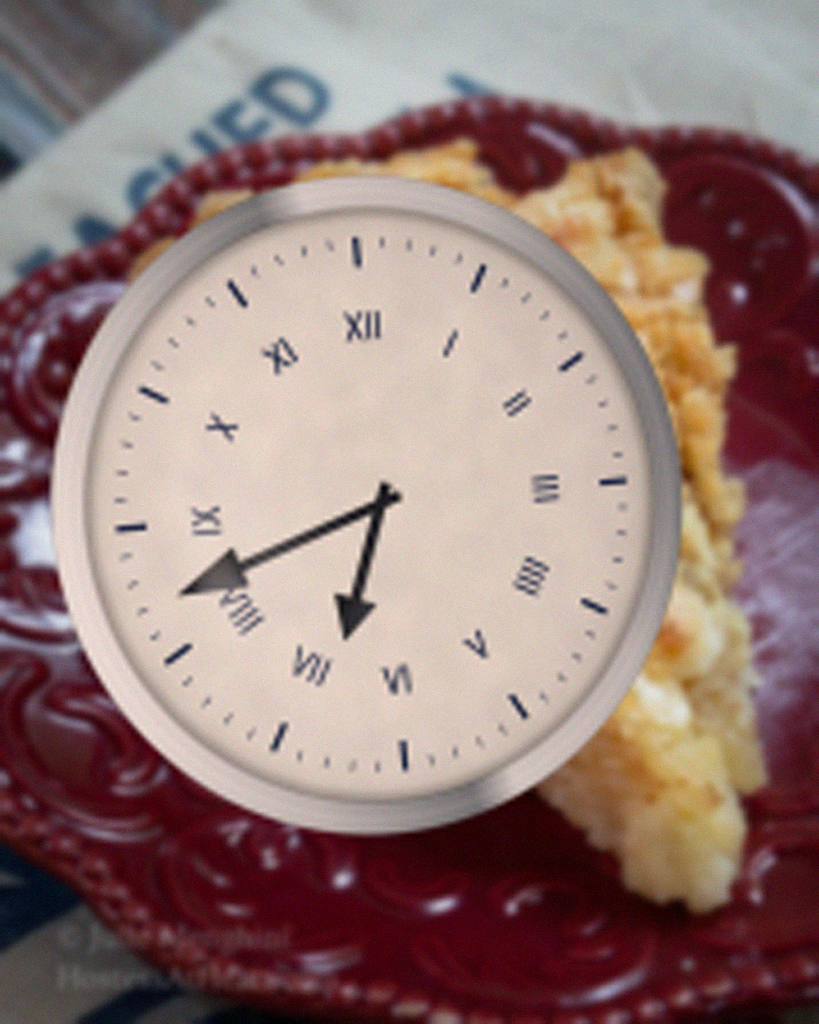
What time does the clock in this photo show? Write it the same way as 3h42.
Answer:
6h42
